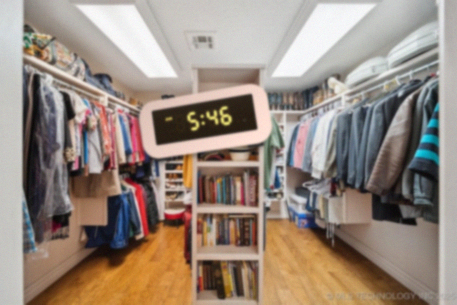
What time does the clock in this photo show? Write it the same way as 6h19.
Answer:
5h46
